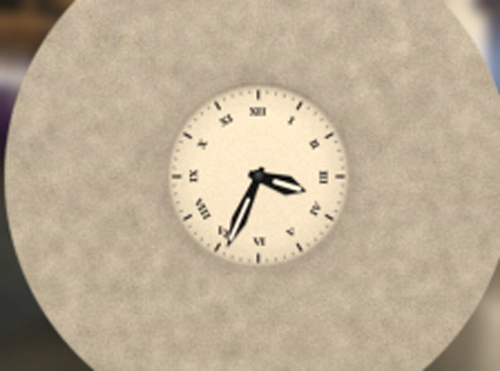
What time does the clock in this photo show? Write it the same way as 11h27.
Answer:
3h34
